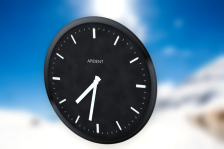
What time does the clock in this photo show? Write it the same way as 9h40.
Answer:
7h32
